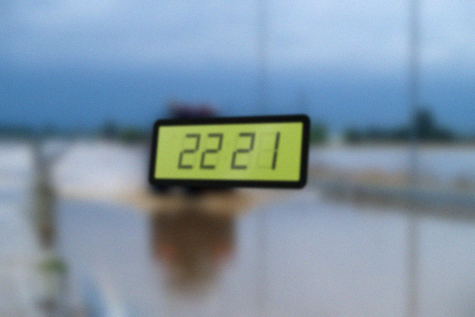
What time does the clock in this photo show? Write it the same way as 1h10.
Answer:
22h21
